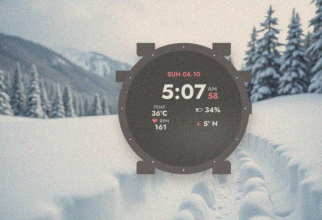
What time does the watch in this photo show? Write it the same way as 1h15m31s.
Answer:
5h07m58s
